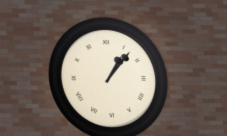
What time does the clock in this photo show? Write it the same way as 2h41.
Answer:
1h07
